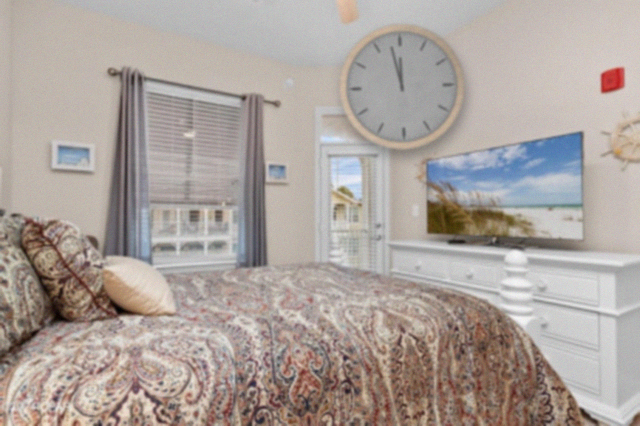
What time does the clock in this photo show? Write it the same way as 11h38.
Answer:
11h58
